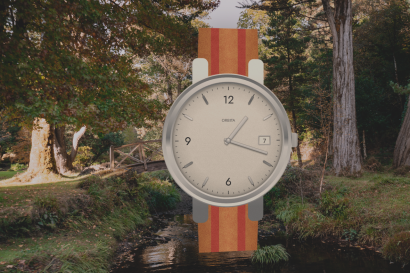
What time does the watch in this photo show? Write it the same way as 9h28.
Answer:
1h18
